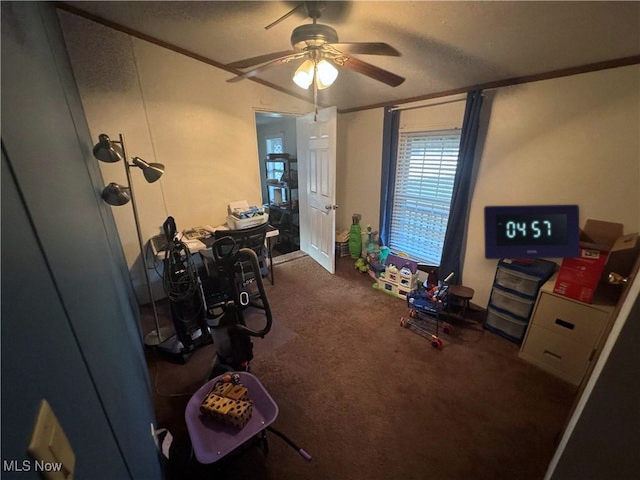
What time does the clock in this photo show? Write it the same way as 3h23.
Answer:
4h57
